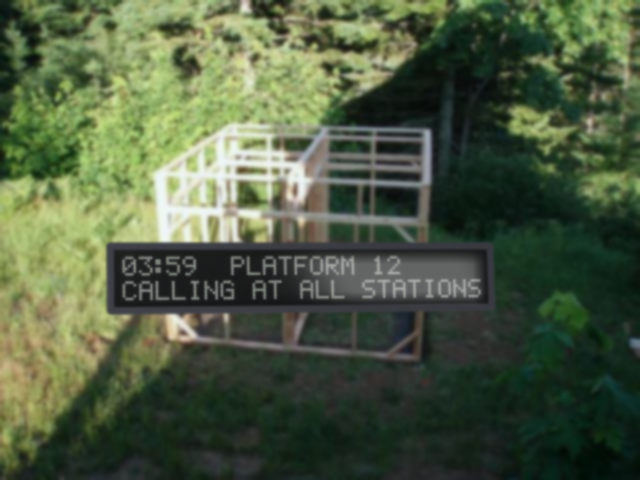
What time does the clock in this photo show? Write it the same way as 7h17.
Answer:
3h59
